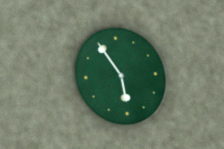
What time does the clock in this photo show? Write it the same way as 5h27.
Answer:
5h55
